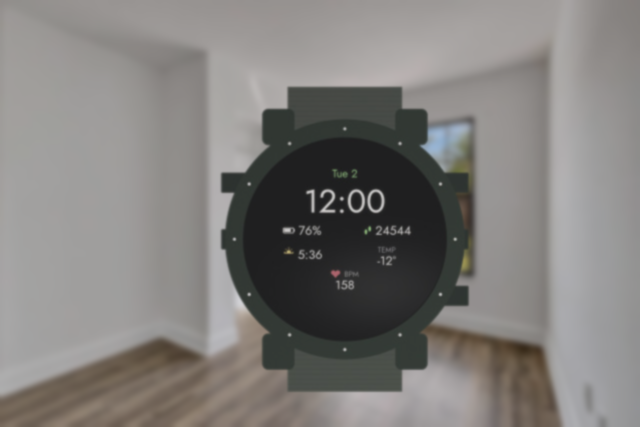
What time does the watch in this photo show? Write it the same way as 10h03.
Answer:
12h00
